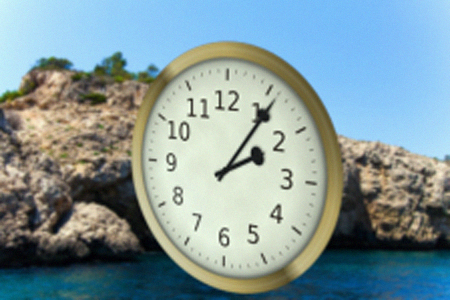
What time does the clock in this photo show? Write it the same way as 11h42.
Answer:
2h06
